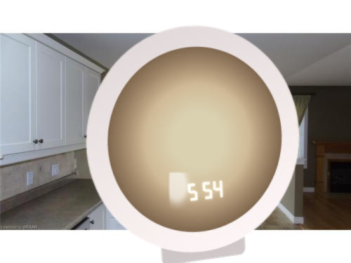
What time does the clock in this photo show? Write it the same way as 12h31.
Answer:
5h54
